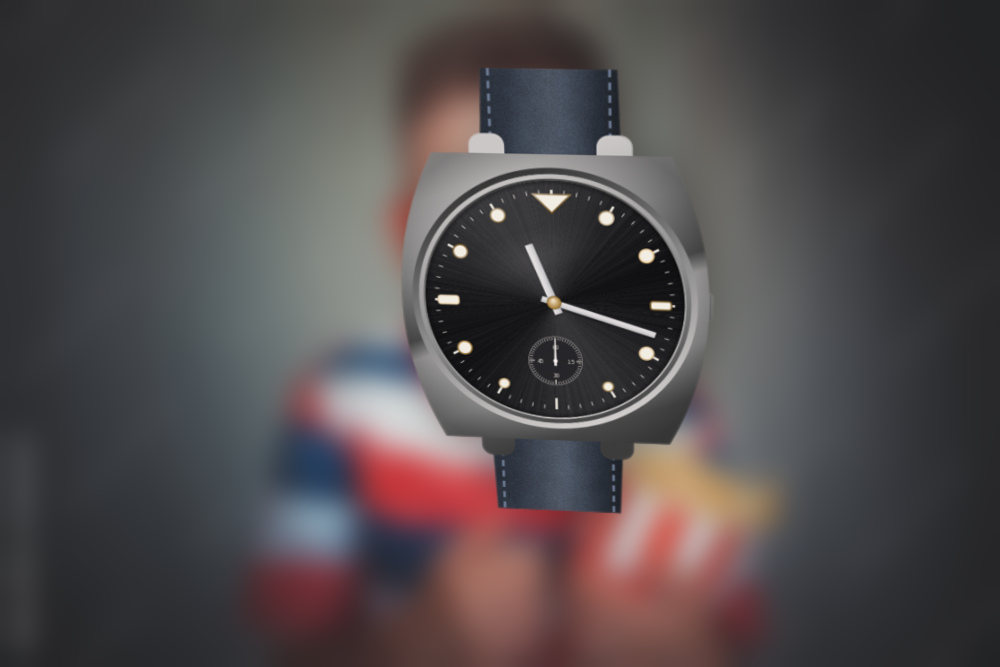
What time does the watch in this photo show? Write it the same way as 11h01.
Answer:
11h18
